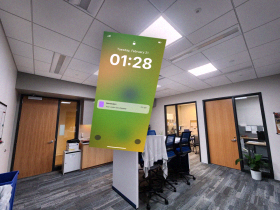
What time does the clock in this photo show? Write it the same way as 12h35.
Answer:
1h28
